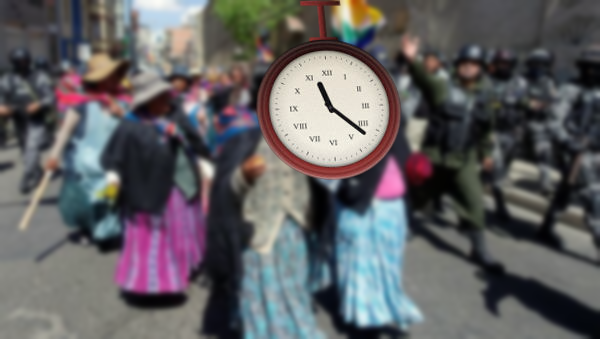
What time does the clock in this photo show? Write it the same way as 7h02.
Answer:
11h22
